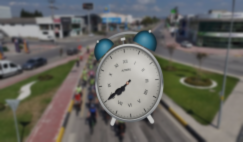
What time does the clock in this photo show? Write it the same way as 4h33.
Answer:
7h40
